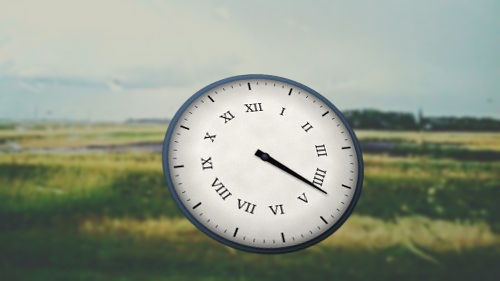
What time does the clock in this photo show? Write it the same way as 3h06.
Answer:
4h22
